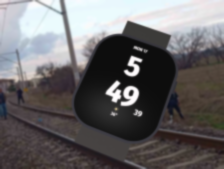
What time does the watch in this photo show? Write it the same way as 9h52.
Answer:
5h49
